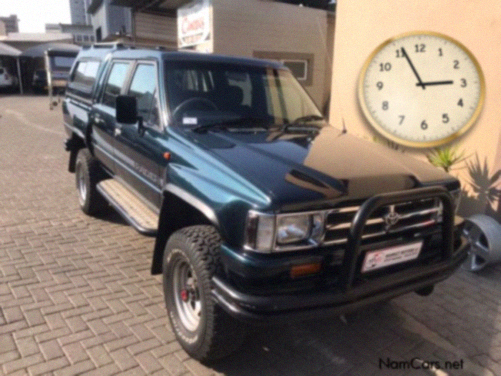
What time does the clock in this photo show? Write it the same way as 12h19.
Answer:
2h56
